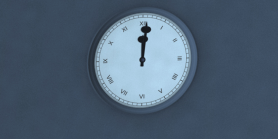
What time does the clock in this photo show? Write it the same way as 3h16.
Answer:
12h01
